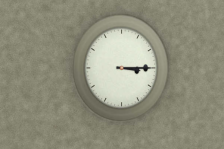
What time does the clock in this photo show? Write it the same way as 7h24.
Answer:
3h15
